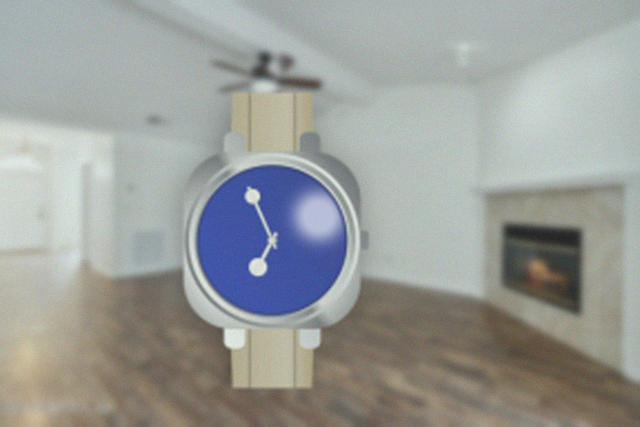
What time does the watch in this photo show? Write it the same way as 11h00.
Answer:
6h56
